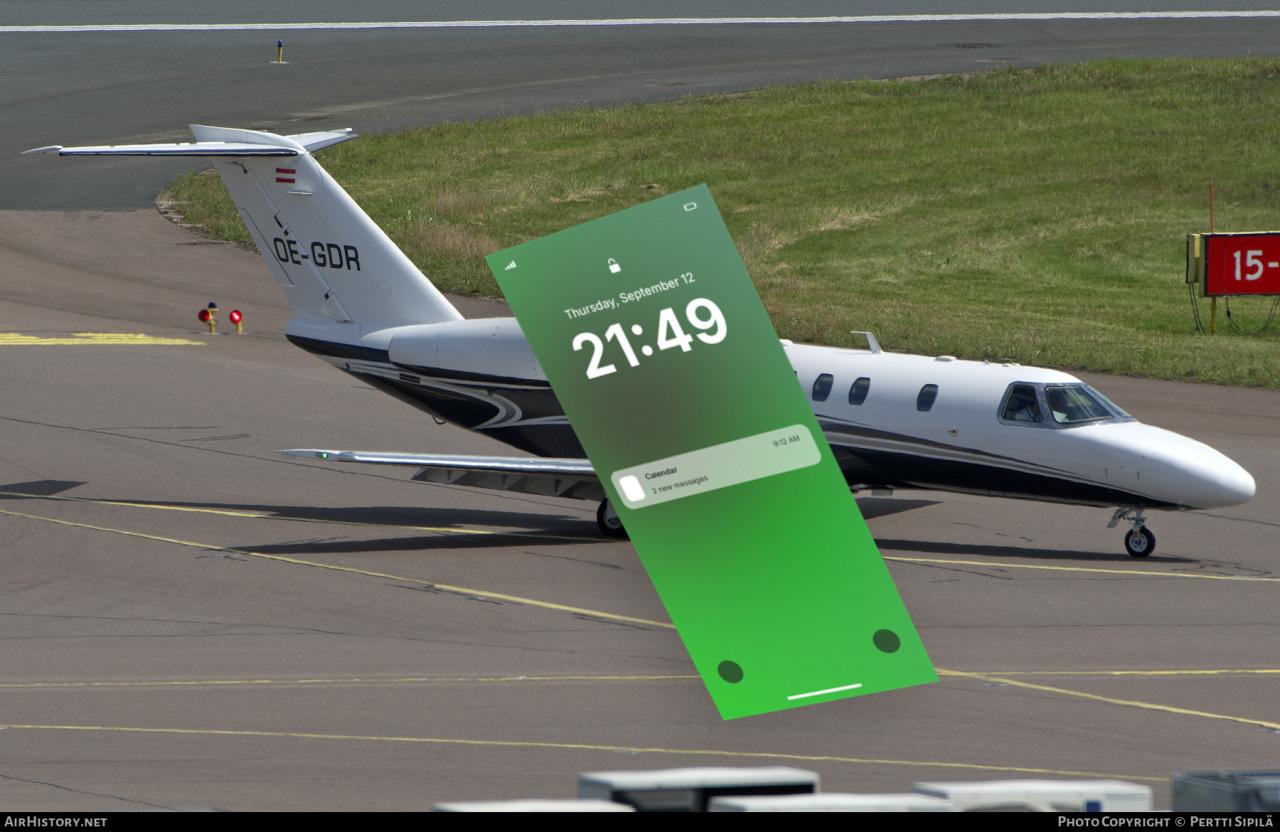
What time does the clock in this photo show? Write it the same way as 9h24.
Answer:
21h49
